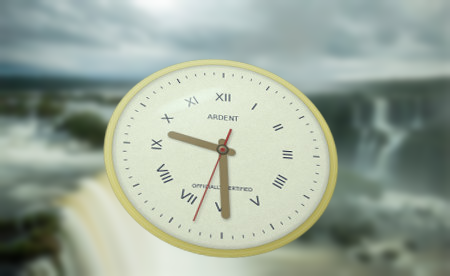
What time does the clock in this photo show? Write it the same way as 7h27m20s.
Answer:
9h29m33s
